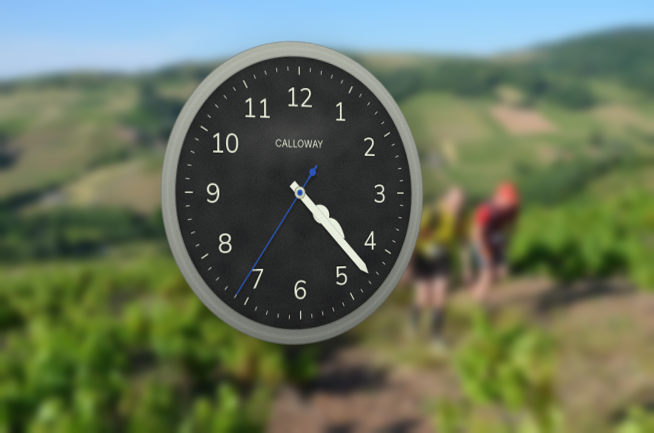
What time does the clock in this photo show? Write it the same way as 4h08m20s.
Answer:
4h22m36s
